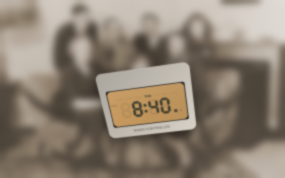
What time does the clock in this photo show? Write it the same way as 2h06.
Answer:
8h40
